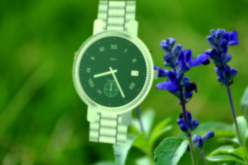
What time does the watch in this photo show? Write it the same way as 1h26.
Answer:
8h25
